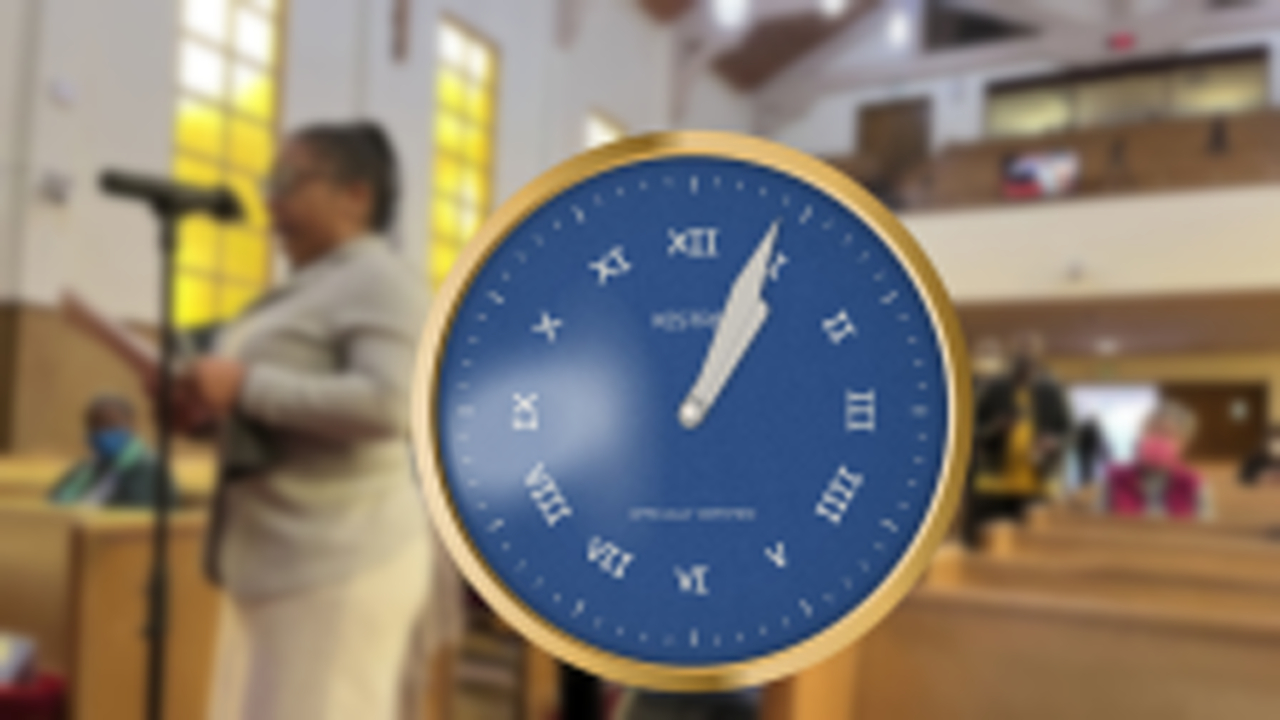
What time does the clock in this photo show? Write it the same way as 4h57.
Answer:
1h04
